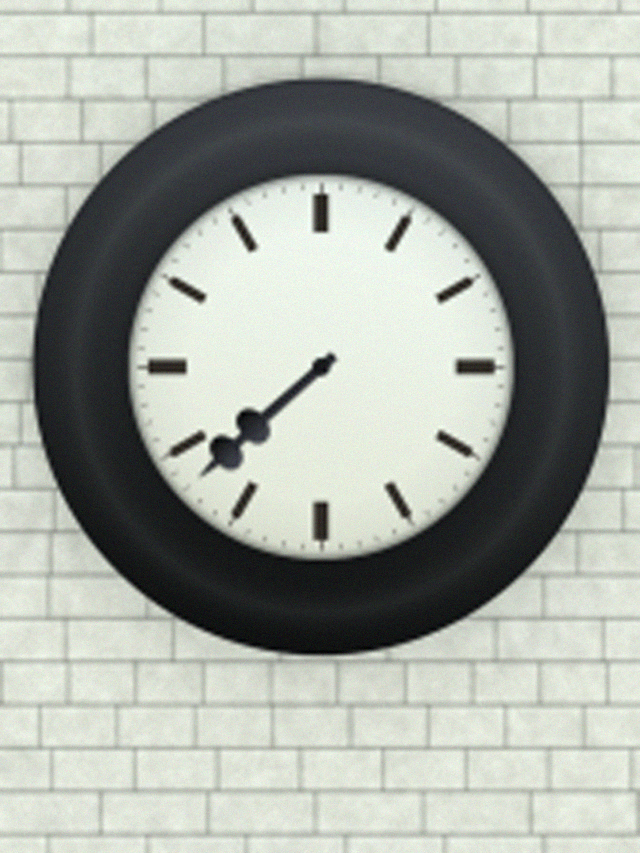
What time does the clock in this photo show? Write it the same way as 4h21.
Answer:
7h38
